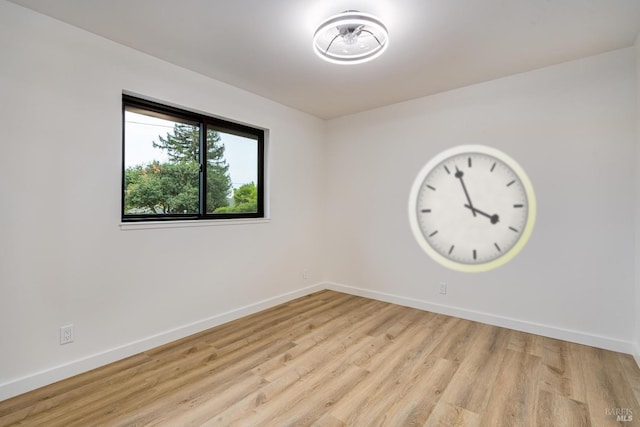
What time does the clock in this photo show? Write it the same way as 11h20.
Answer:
3h57
